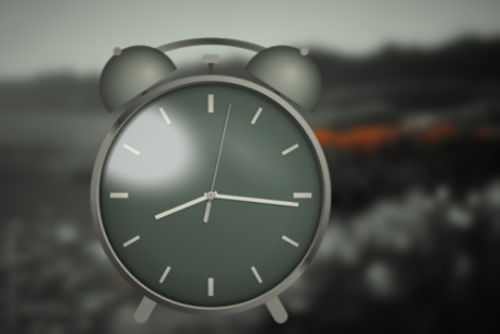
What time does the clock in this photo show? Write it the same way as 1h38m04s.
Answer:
8h16m02s
